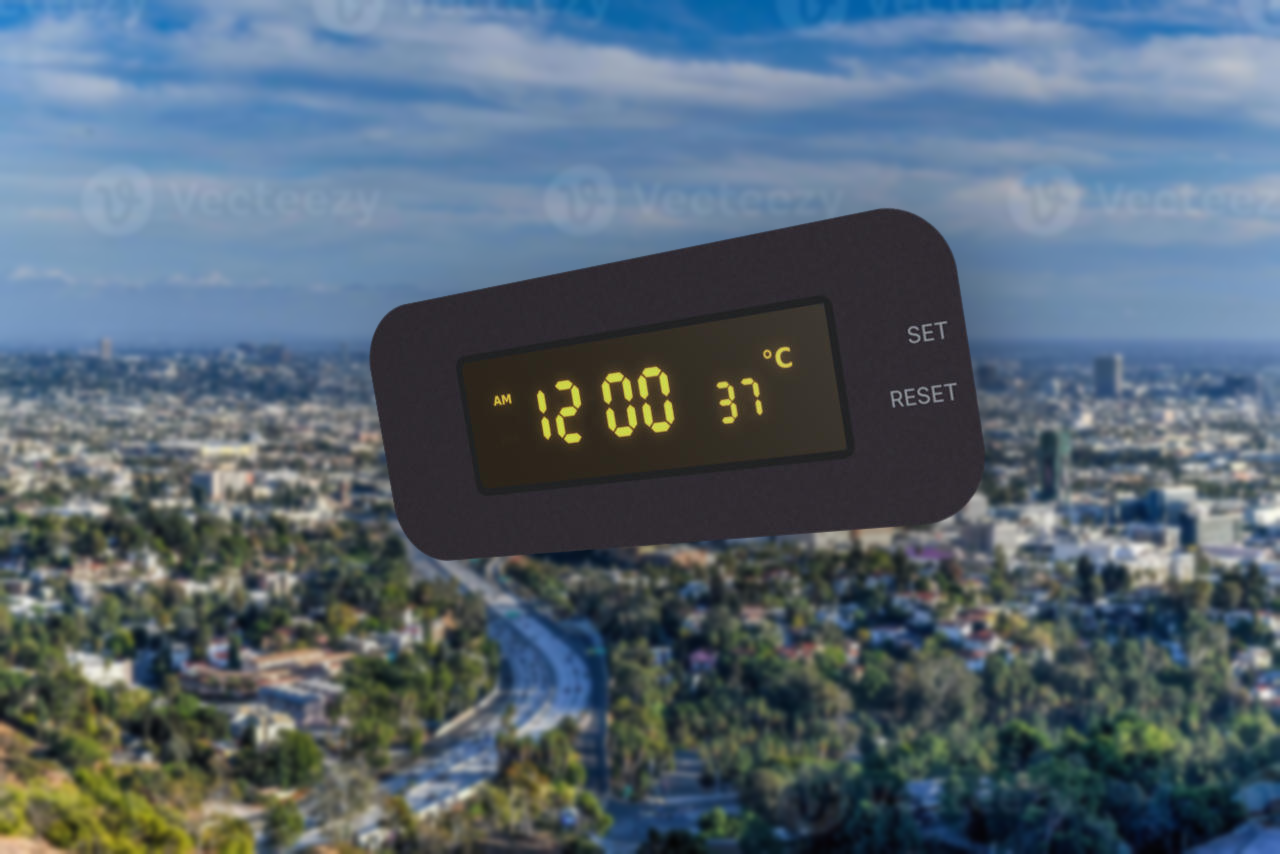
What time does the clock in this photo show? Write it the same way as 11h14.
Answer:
12h00
